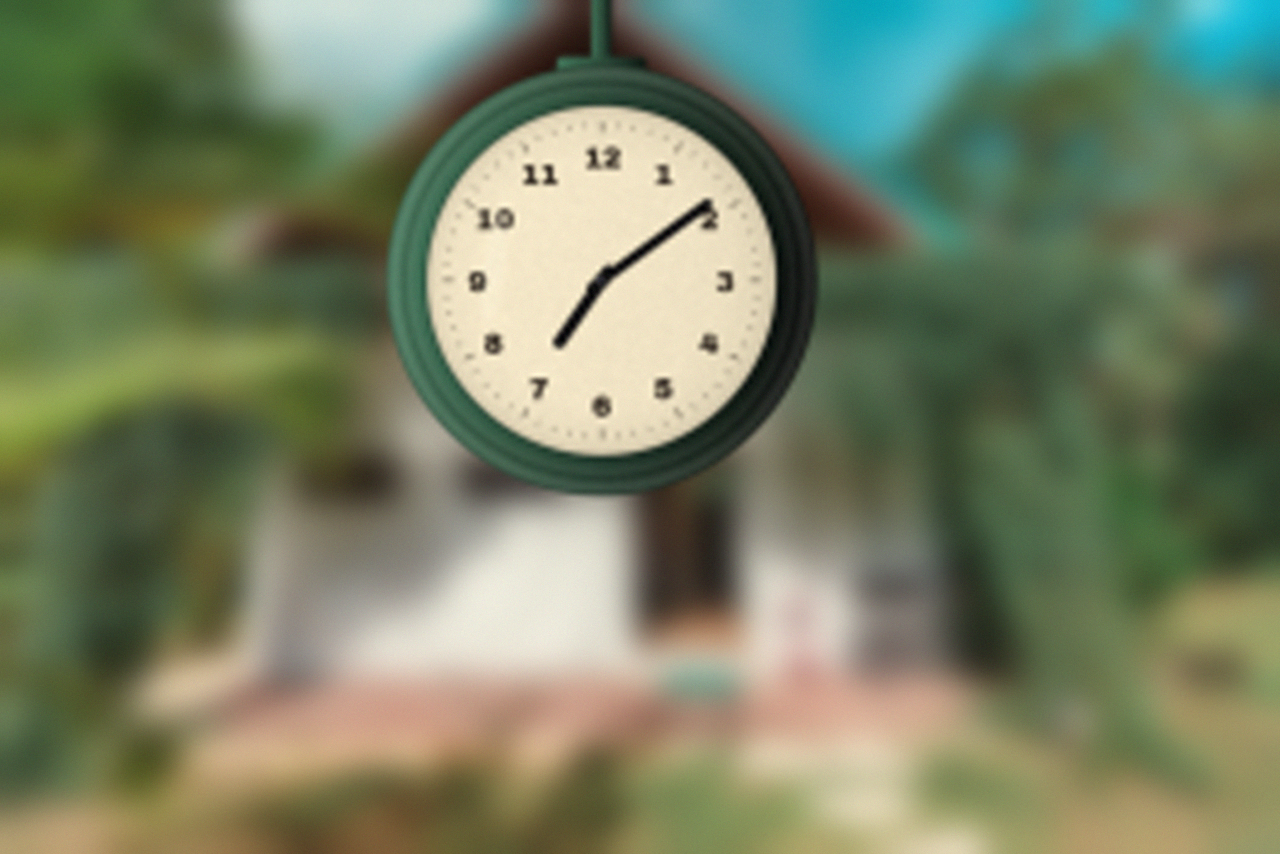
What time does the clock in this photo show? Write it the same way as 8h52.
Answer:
7h09
